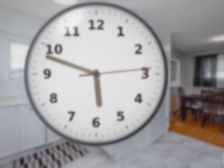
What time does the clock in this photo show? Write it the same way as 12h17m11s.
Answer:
5h48m14s
